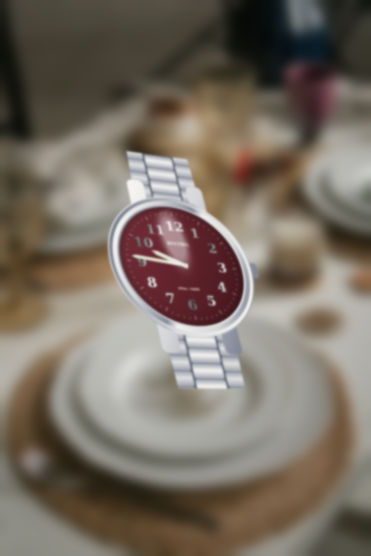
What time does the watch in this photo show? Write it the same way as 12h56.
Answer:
9h46
